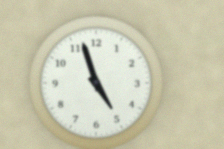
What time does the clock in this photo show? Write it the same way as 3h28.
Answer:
4h57
